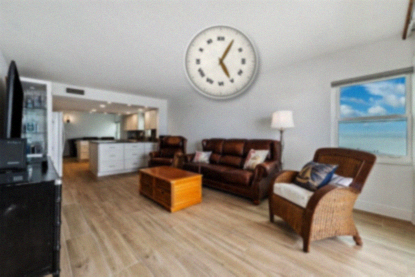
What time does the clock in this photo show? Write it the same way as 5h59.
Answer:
5h05
